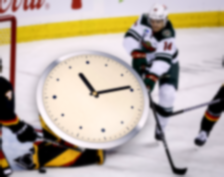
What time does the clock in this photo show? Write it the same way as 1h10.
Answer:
11h14
